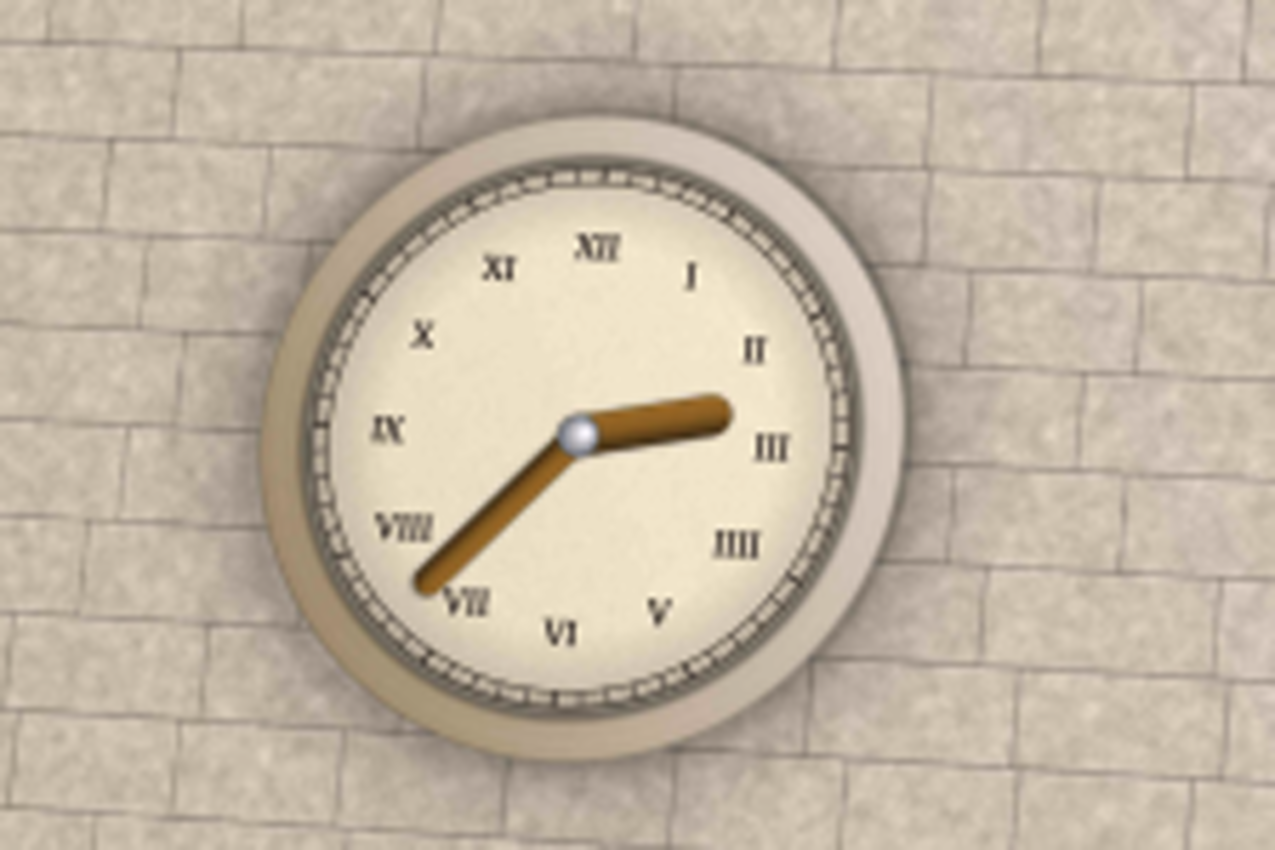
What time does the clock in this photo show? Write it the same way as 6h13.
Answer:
2h37
